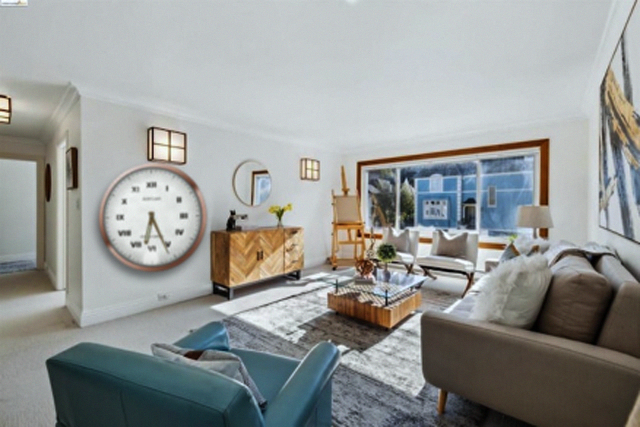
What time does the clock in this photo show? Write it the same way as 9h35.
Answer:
6h26
